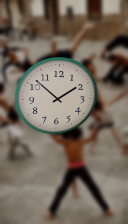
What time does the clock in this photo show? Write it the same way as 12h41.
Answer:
1h52
